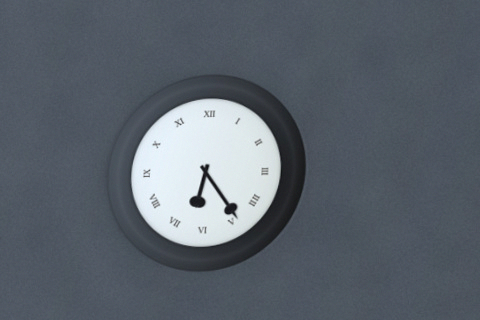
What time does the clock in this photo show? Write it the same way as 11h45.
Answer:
6h24
